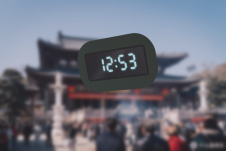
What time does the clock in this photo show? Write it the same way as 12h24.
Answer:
12h53
